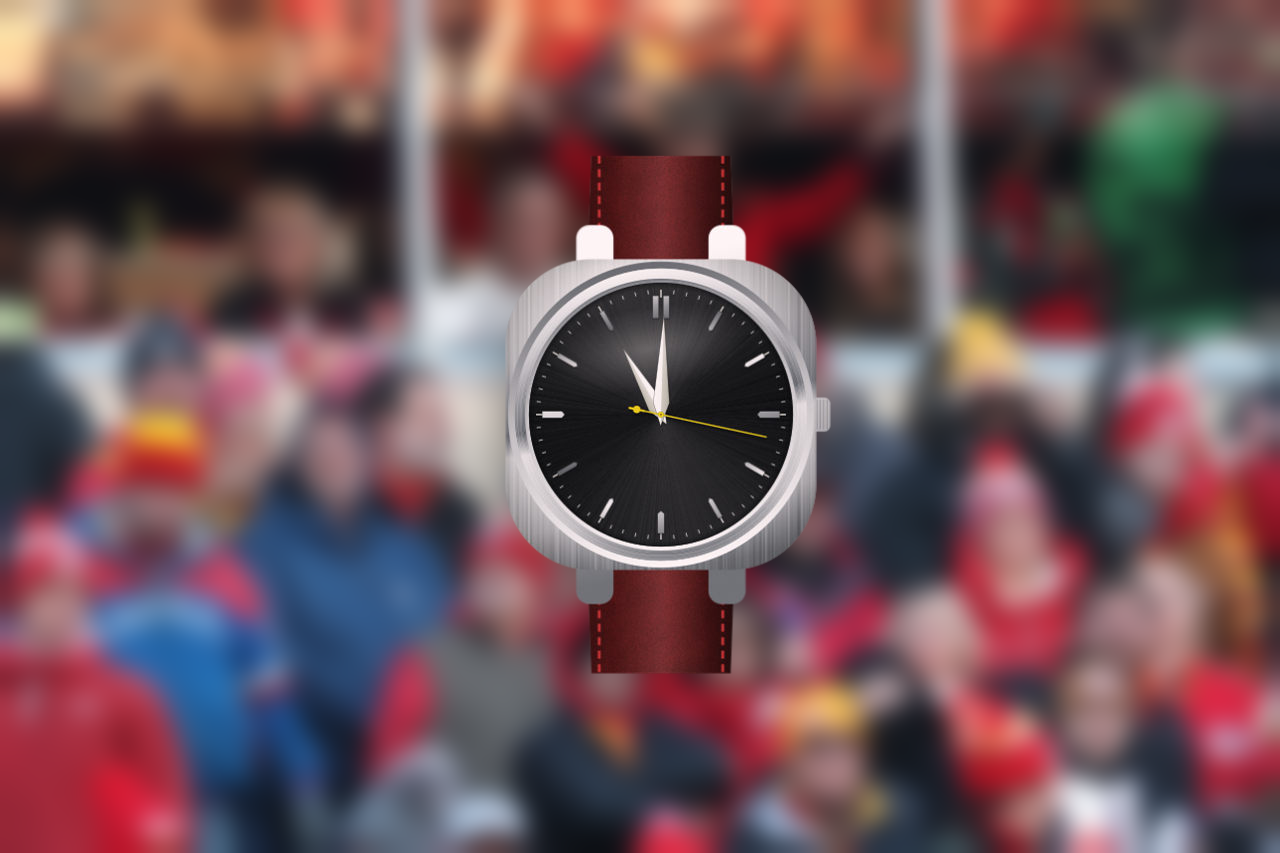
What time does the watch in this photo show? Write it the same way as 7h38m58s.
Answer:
11h00m17s
